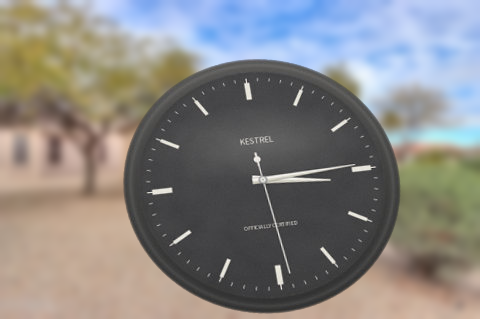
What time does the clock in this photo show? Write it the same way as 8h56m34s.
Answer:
3h14m29s
